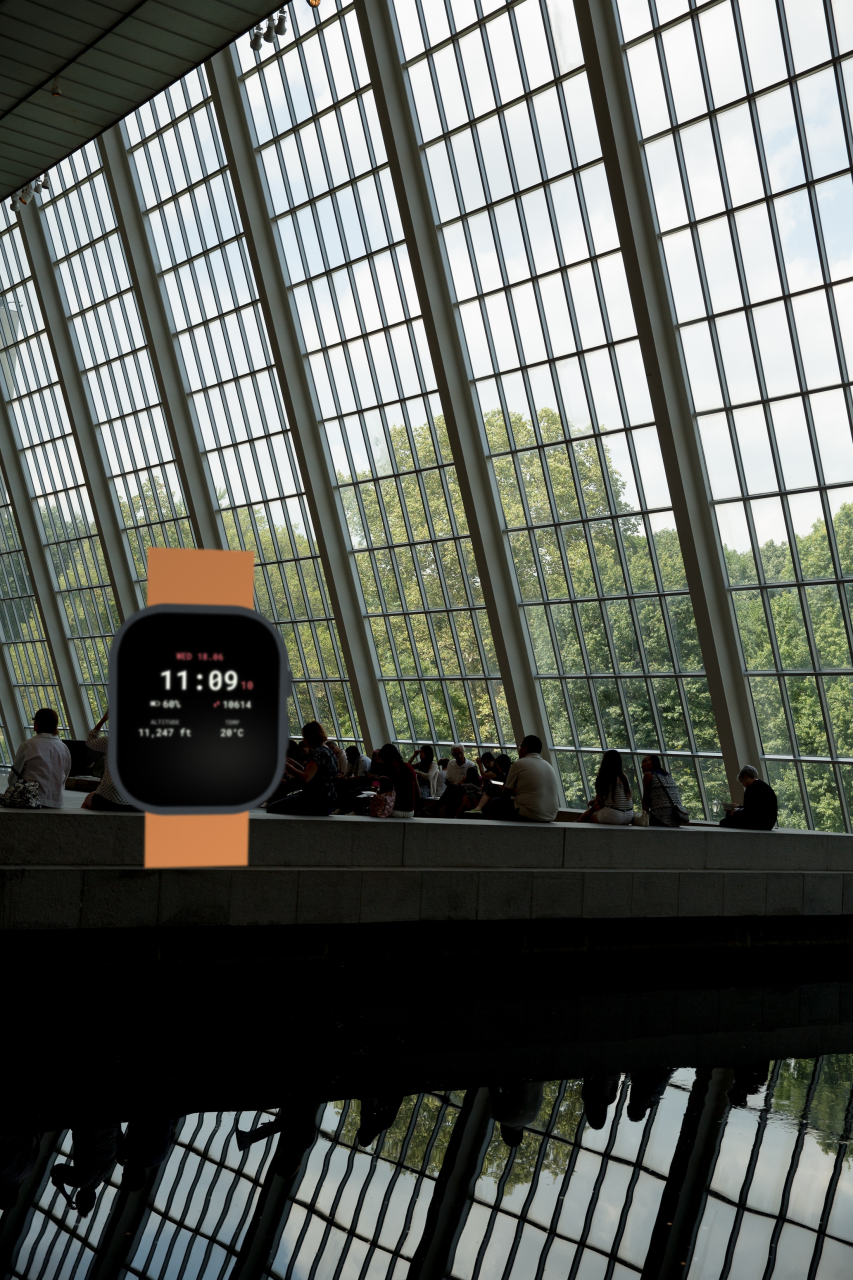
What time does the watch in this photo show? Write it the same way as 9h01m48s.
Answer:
11h09m10s
